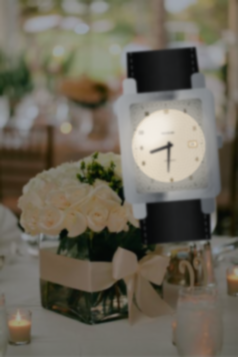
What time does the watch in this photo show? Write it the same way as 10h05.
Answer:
8h31
